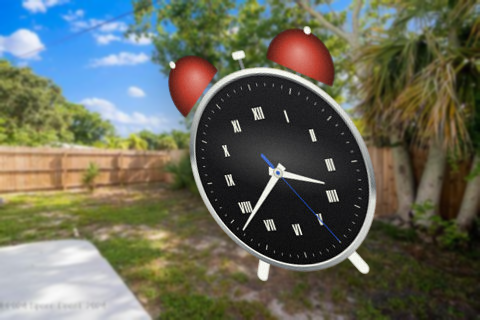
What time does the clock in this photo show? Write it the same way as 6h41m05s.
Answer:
3h38m25s
